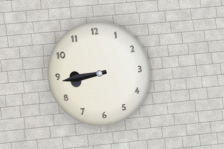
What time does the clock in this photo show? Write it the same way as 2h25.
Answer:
8h44
